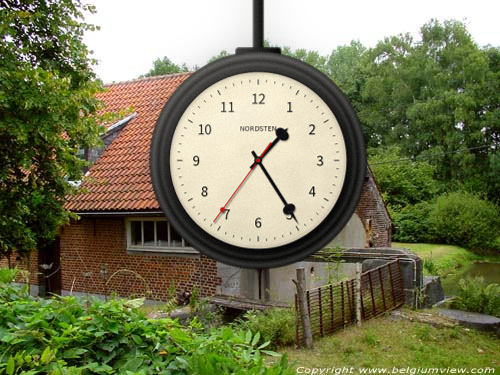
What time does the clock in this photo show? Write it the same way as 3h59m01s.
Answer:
1h24m36s
